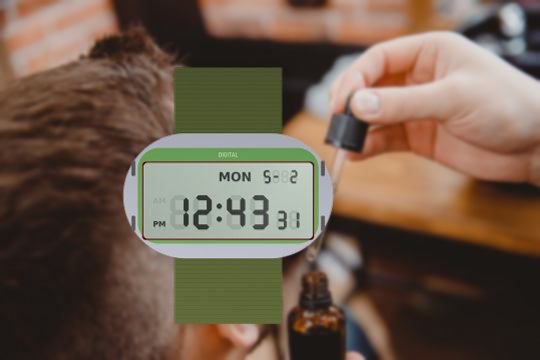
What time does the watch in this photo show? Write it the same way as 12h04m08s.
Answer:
12h43m31s
